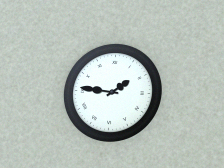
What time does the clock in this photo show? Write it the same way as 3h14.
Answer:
1h46
